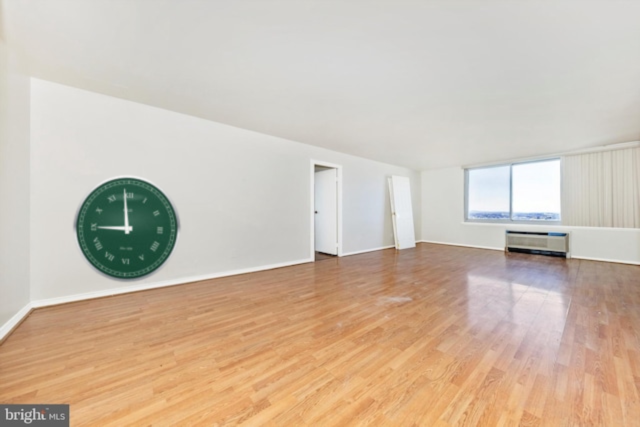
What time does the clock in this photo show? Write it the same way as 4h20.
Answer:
8h59
